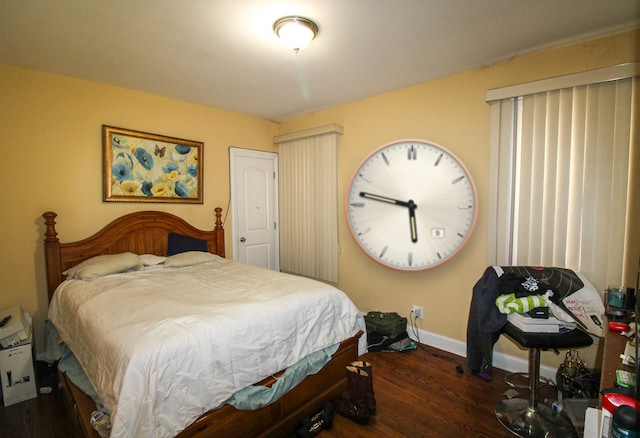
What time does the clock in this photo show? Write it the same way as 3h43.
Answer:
5h47
